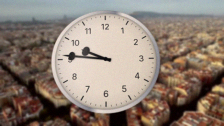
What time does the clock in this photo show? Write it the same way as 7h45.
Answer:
9h46
